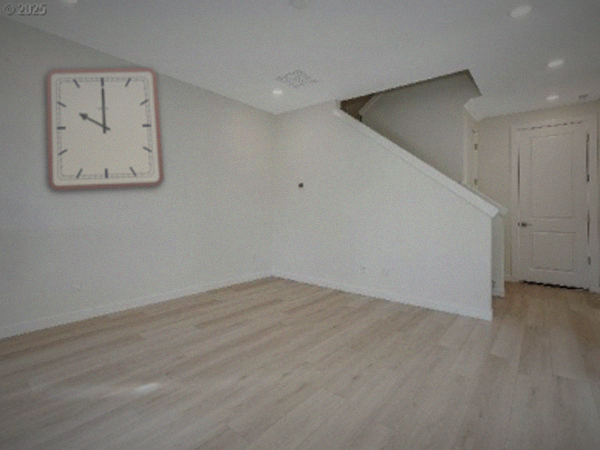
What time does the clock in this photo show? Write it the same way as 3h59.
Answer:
10h00
